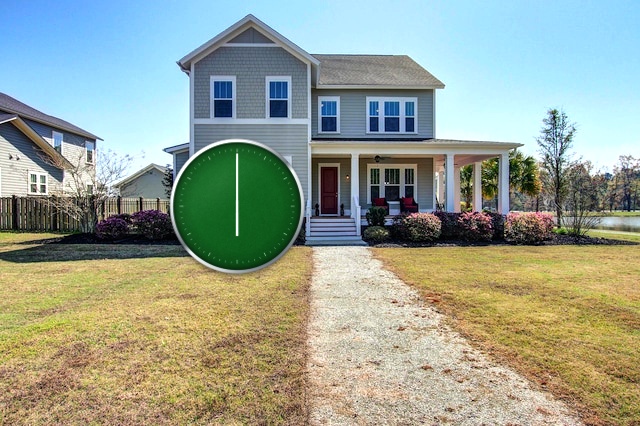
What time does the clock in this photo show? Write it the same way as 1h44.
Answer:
6h00
